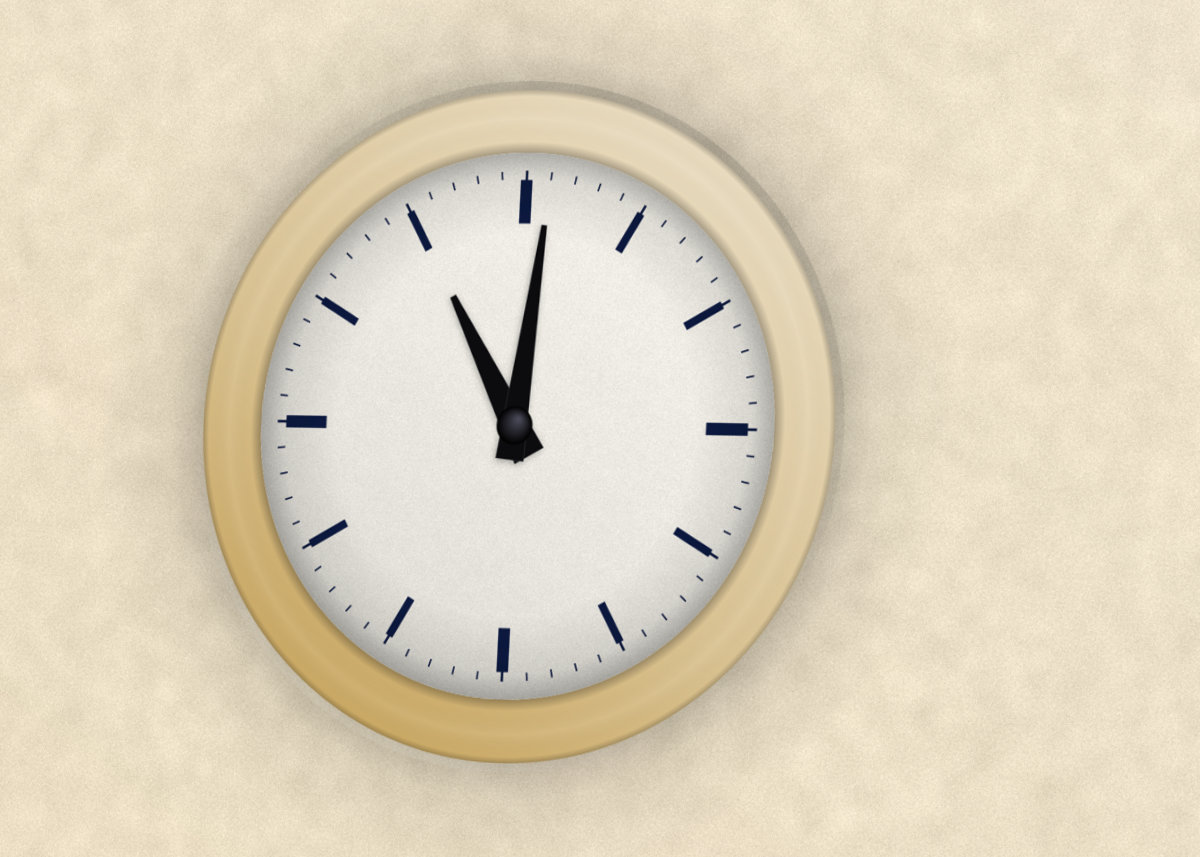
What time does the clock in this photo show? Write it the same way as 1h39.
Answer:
11h01
